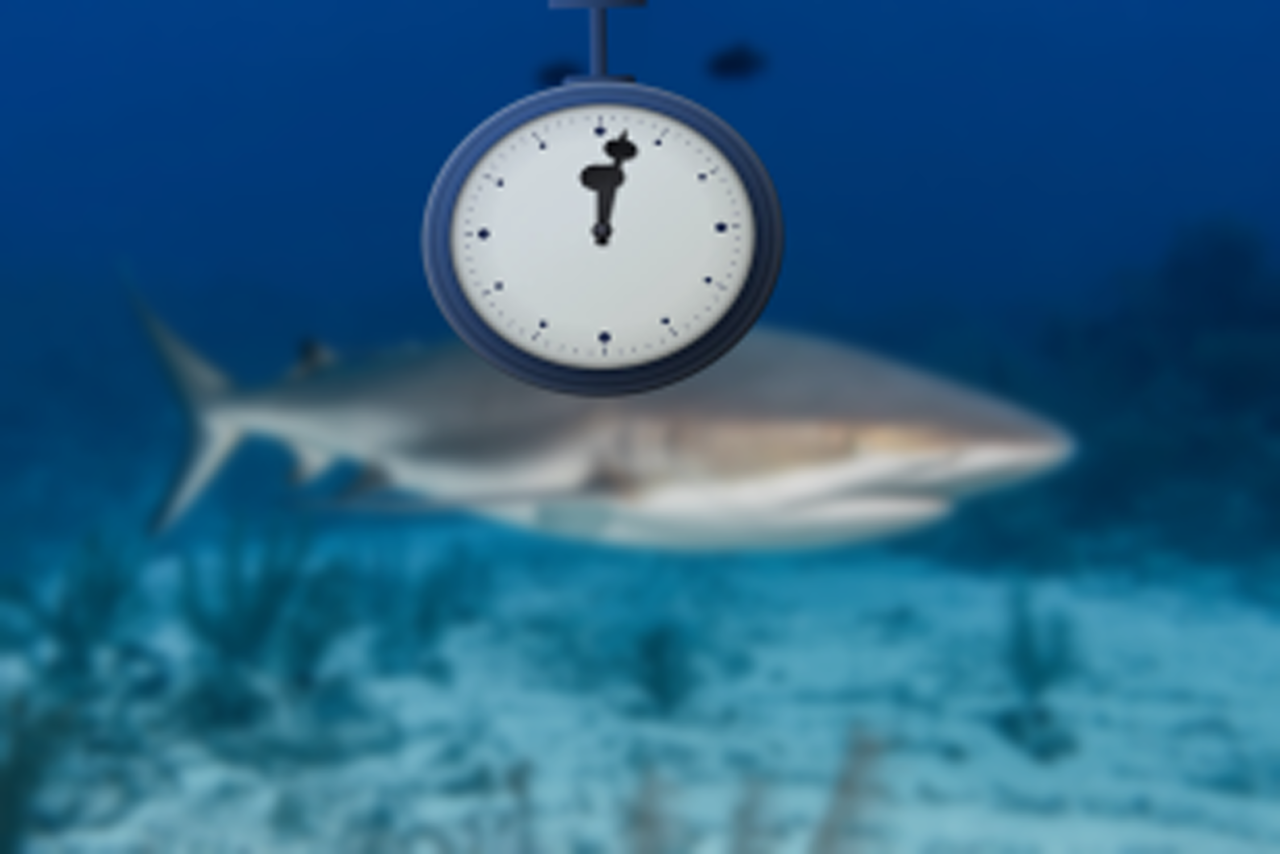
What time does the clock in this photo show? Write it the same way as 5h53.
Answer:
12h02
